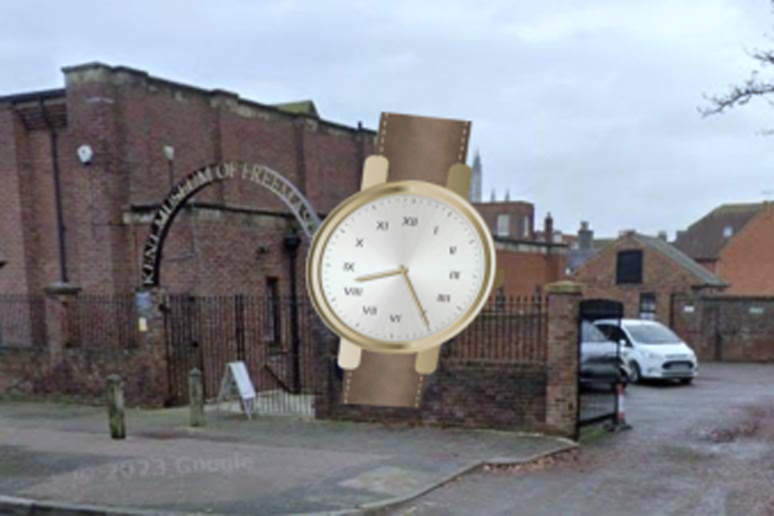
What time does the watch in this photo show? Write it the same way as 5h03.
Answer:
8h25
